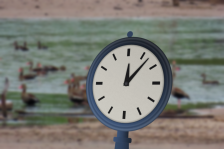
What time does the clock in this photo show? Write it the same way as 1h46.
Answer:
12h07
